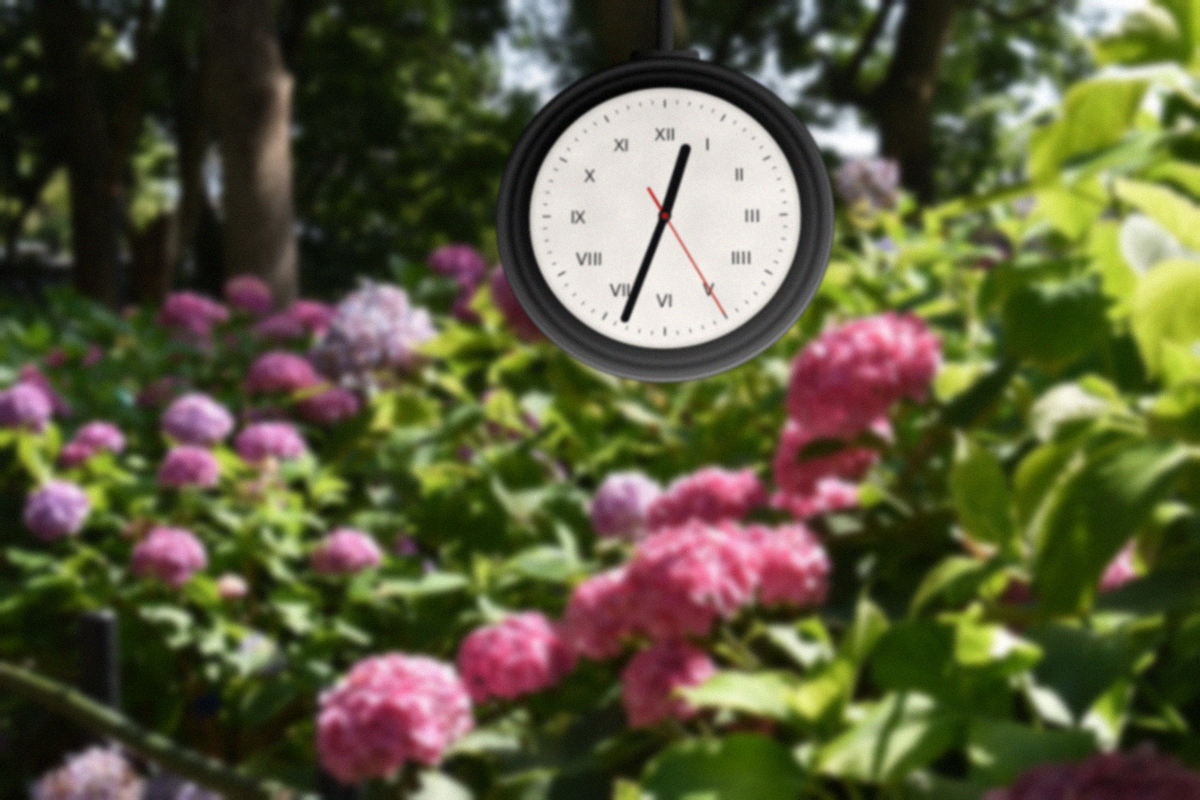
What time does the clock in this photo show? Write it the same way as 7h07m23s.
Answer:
12h33m25s
